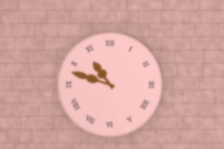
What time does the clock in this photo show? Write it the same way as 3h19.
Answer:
10h48
